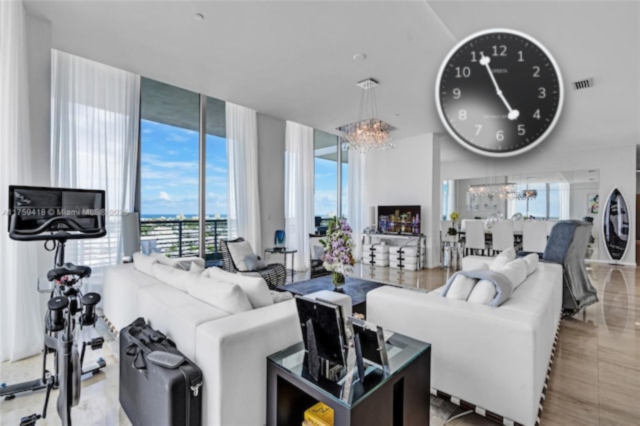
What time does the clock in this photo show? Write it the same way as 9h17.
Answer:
4h56
